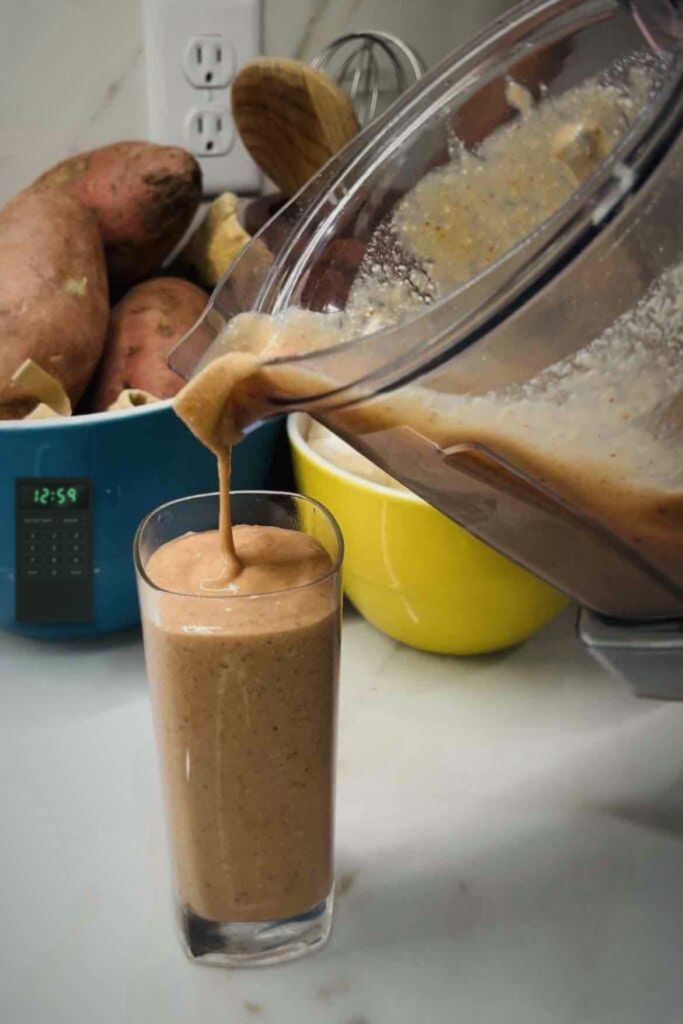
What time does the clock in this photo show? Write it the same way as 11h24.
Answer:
12h59
